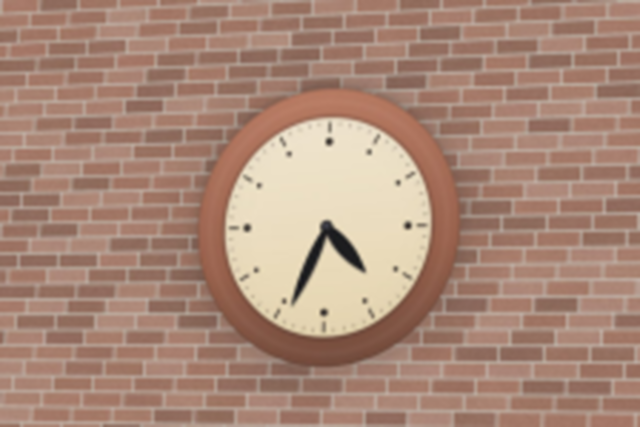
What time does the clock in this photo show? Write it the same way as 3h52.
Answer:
4h34
